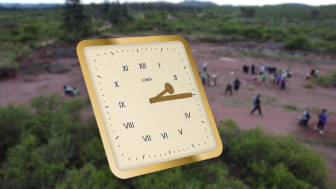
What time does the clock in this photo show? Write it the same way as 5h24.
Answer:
2h15
